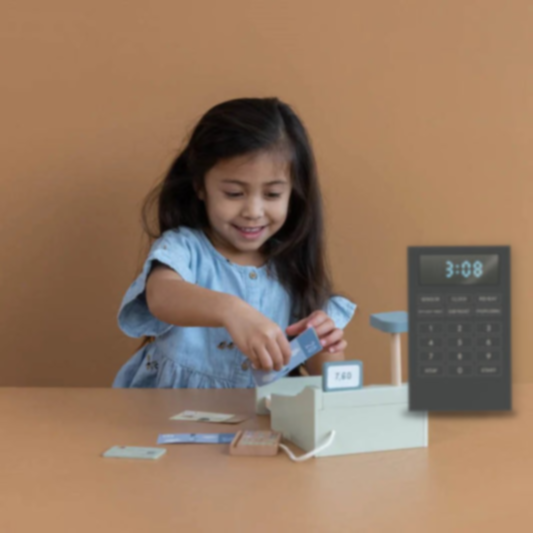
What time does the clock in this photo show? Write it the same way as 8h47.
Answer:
3h08
